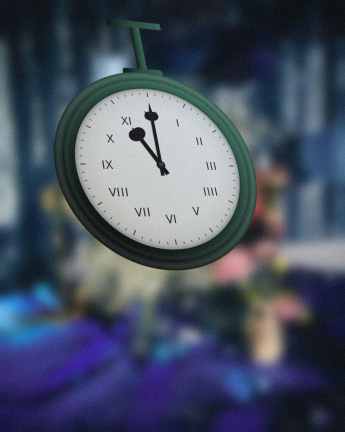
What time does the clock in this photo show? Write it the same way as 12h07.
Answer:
11h00
